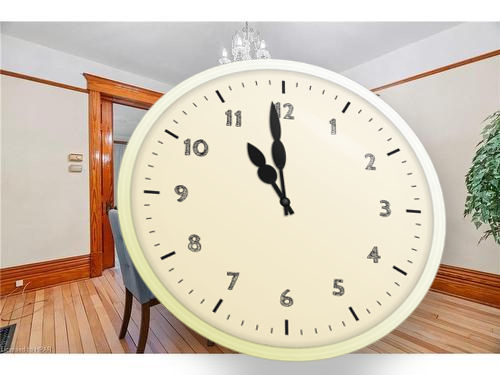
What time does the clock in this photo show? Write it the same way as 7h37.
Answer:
10h59
